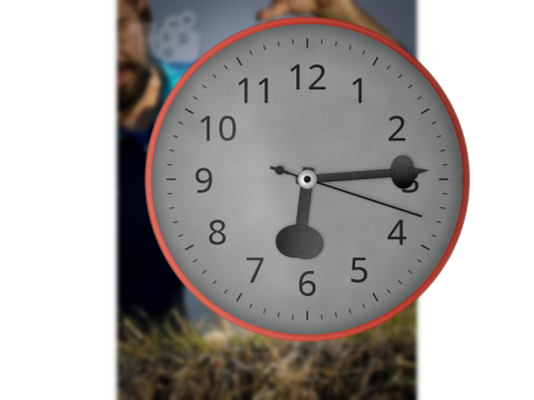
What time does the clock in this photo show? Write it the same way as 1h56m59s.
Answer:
6h14m18s
